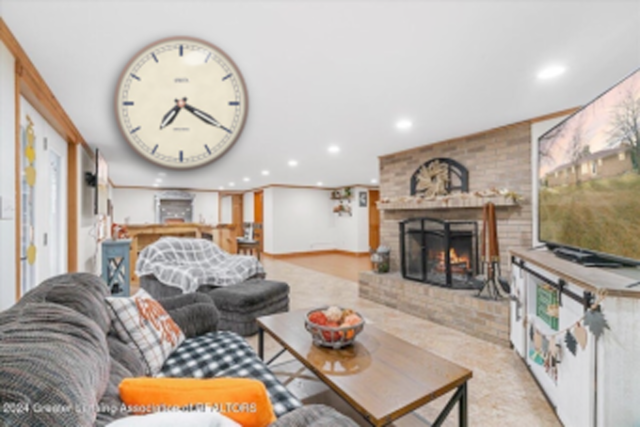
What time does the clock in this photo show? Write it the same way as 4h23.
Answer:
7h20
